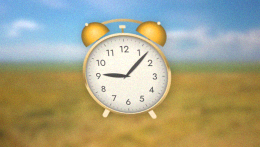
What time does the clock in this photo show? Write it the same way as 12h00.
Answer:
9h07
